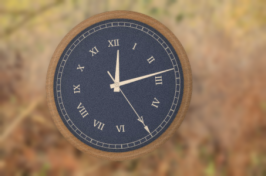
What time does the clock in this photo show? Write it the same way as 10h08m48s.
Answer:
12h13m25s
